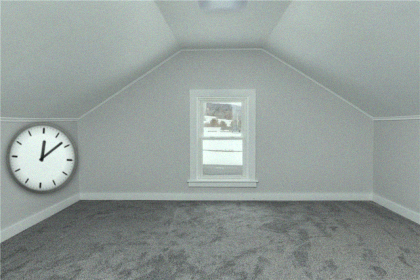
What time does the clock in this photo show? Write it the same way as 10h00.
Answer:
12h08
